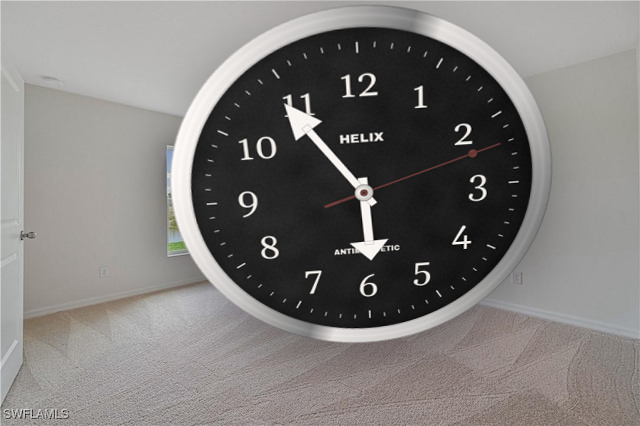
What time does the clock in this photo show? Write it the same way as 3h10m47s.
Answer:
5h54m12s
